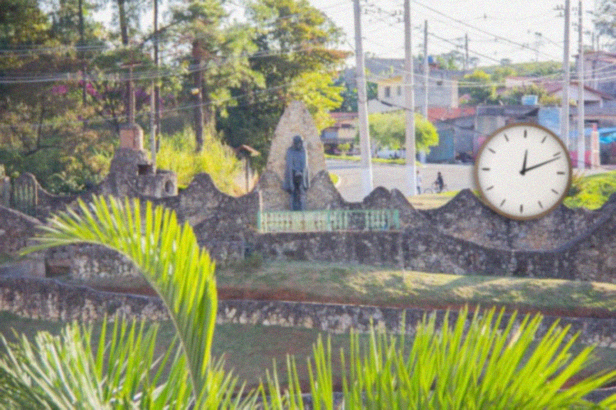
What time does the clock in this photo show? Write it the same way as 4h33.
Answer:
12h11
